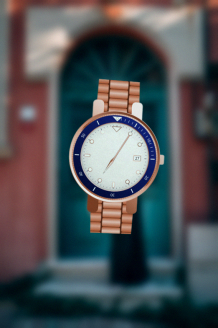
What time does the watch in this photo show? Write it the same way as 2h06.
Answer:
7h05
